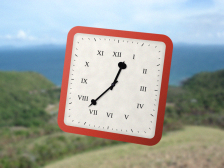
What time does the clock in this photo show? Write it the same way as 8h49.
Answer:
12h37
